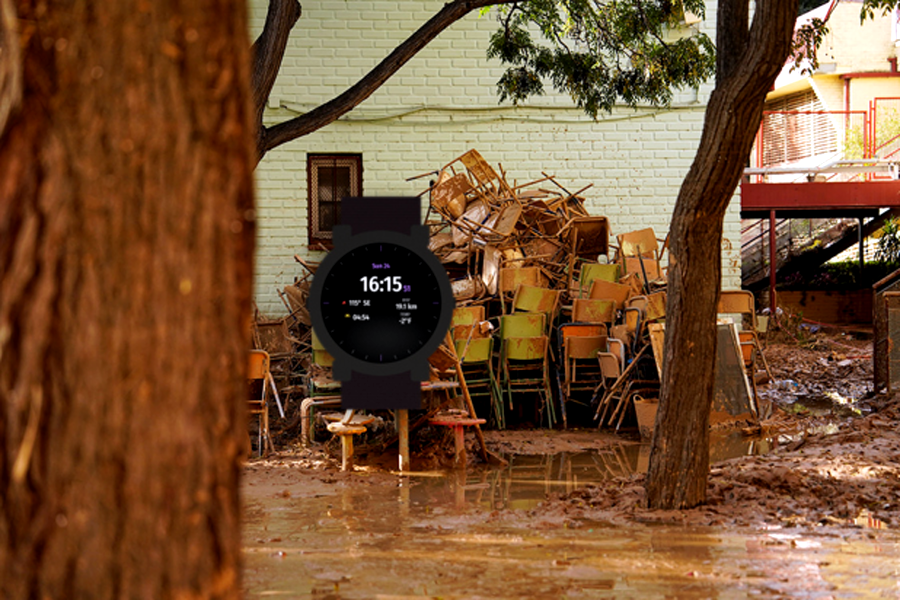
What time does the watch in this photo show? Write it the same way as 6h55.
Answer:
16h15
